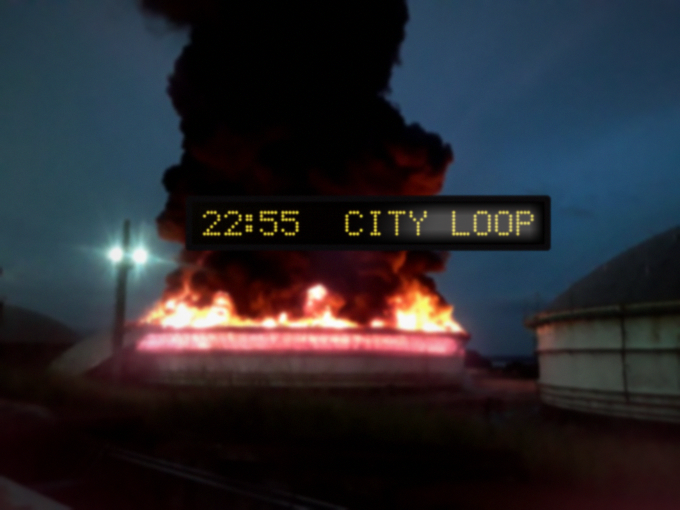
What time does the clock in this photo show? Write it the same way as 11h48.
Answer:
22h55
